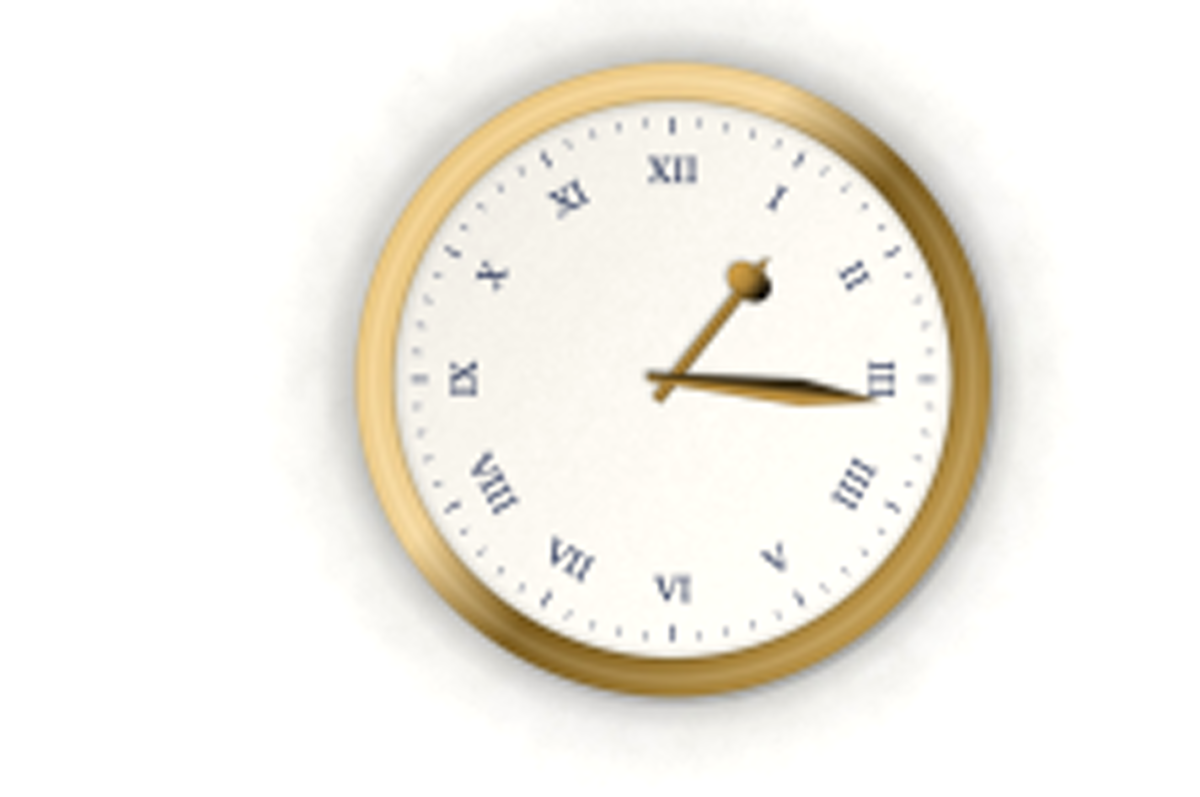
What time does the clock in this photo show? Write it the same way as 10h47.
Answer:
1h16
